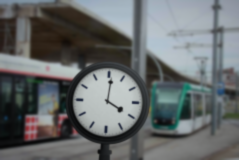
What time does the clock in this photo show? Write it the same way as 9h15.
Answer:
4h01
